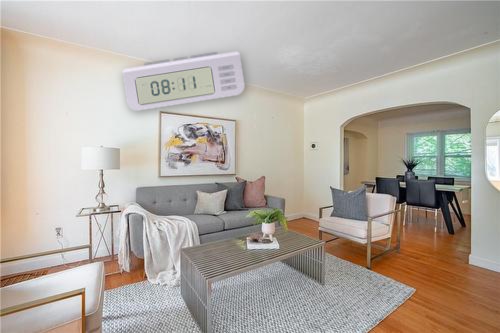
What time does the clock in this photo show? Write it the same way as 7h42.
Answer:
8h11
